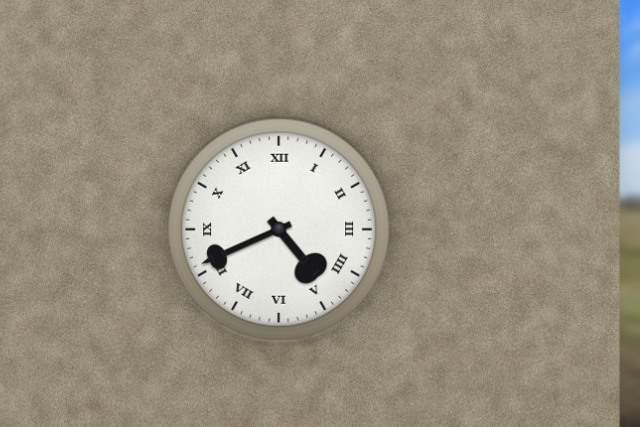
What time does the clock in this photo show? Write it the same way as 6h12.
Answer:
4h41
